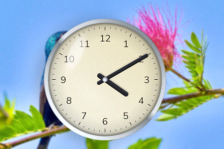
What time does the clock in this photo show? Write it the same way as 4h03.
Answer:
4h10
